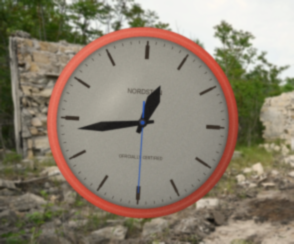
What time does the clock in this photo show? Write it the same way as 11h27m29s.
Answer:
12h43m30s
